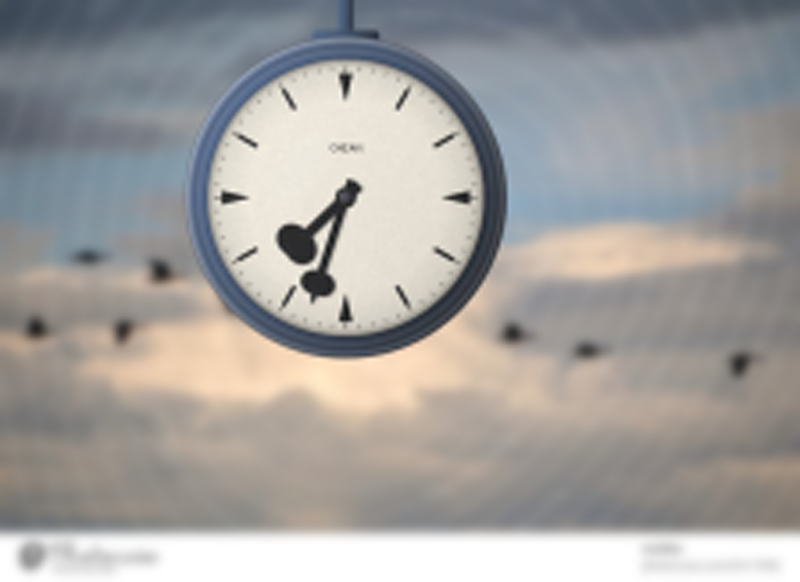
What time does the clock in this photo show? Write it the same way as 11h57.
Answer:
7h33
